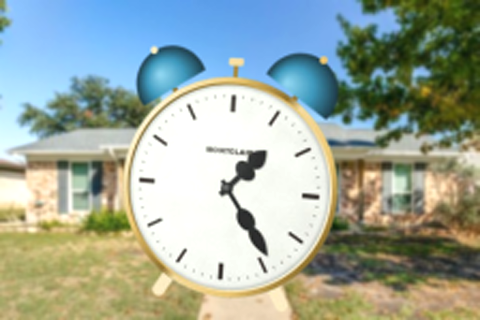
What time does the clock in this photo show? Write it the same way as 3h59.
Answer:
1h24
